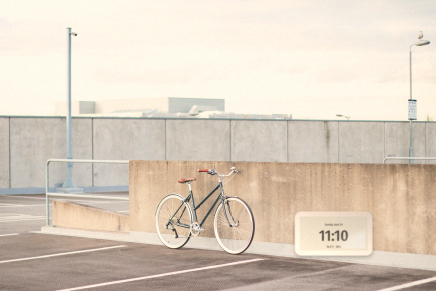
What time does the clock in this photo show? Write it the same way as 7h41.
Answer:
11h10
